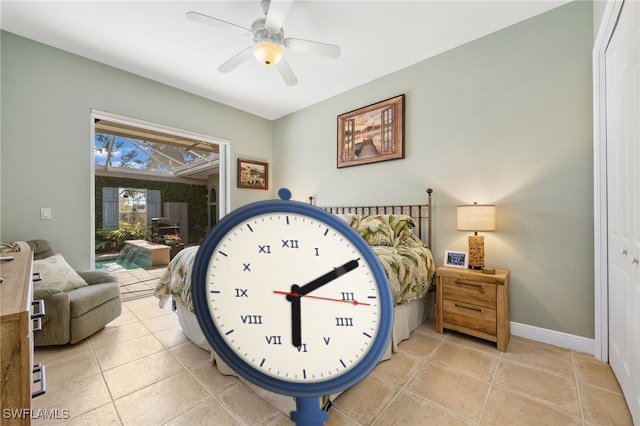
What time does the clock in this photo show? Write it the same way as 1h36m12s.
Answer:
6h10m16s
